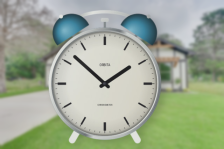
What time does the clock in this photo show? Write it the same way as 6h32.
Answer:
1h52
